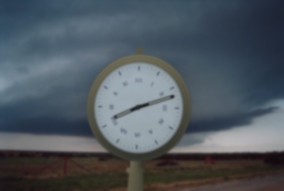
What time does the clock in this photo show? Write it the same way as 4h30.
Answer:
8h12
